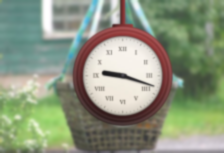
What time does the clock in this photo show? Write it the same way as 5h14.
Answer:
9h18
